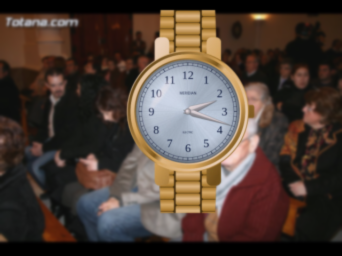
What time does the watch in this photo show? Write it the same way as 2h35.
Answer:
2h18
